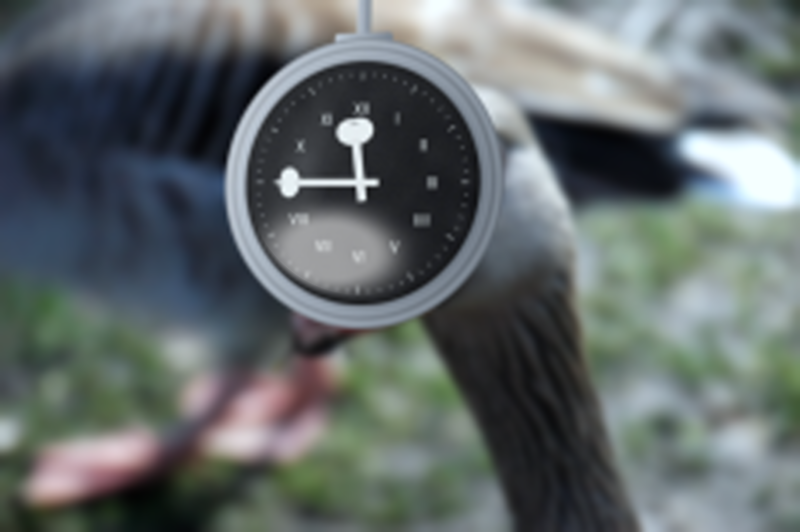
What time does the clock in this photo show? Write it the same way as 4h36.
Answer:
11h45
